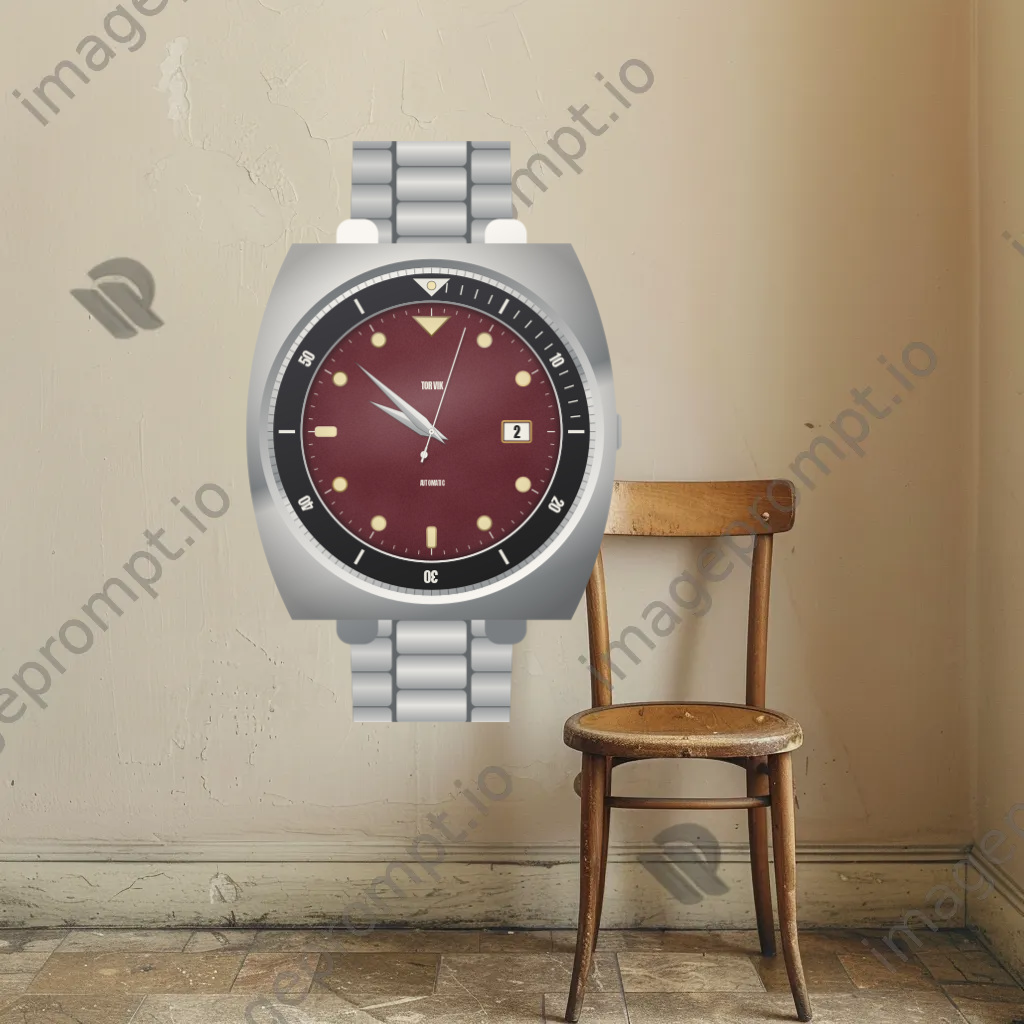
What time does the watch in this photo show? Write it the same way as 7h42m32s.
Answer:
9h52m03s
